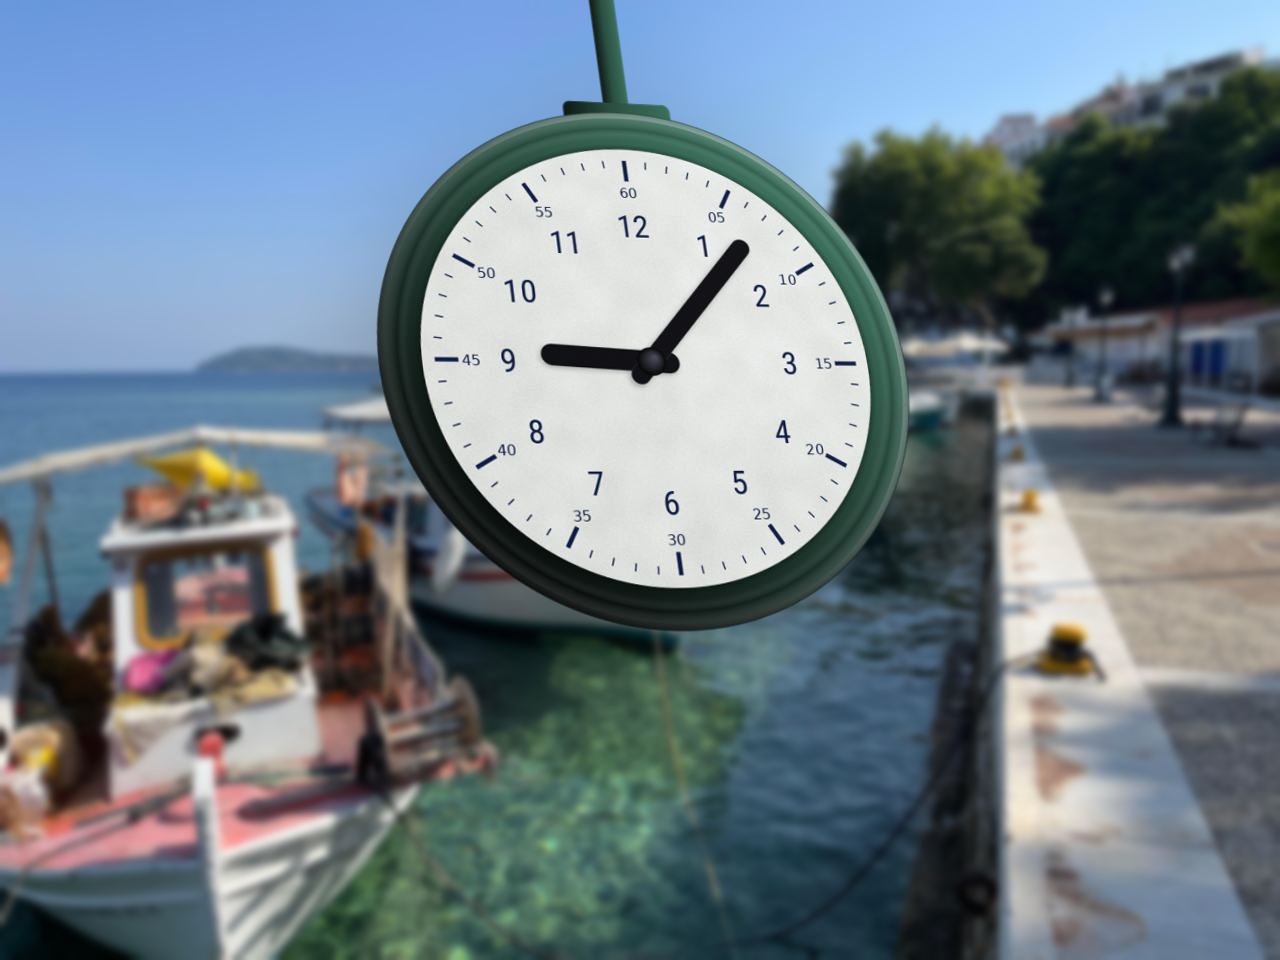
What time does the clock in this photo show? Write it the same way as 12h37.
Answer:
9h07
